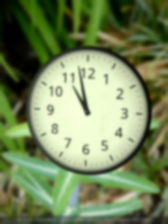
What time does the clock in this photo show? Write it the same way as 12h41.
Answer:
10h58
